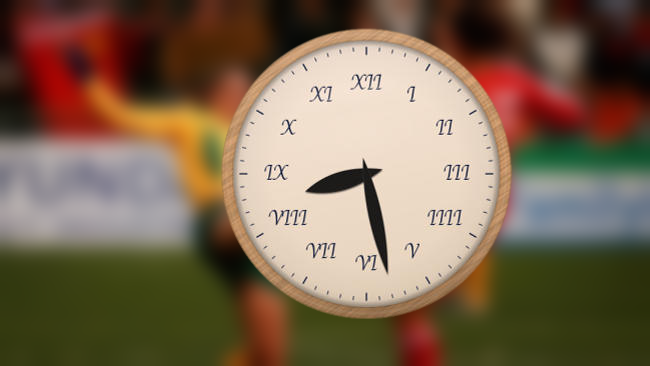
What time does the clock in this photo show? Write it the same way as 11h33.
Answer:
8h28
